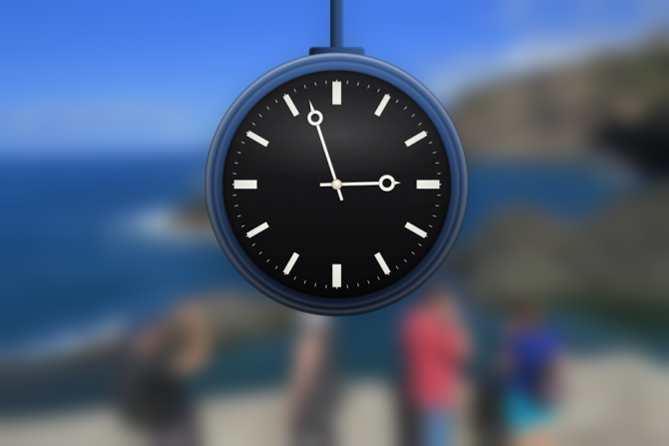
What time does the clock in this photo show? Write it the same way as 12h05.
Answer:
2h57
